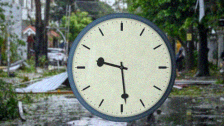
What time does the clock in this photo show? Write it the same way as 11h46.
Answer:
9h29
